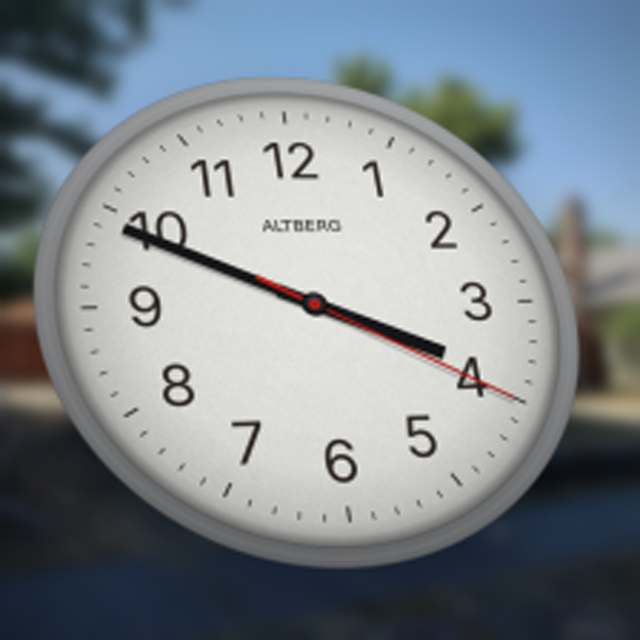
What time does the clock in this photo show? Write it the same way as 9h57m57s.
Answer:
3h49m20s
